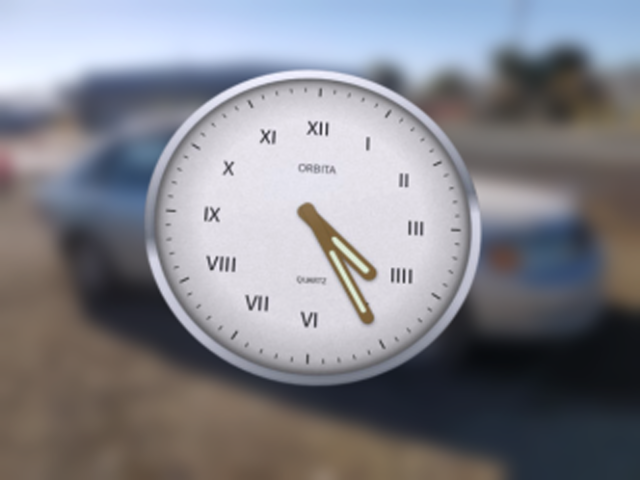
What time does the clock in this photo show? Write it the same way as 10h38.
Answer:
4h25
